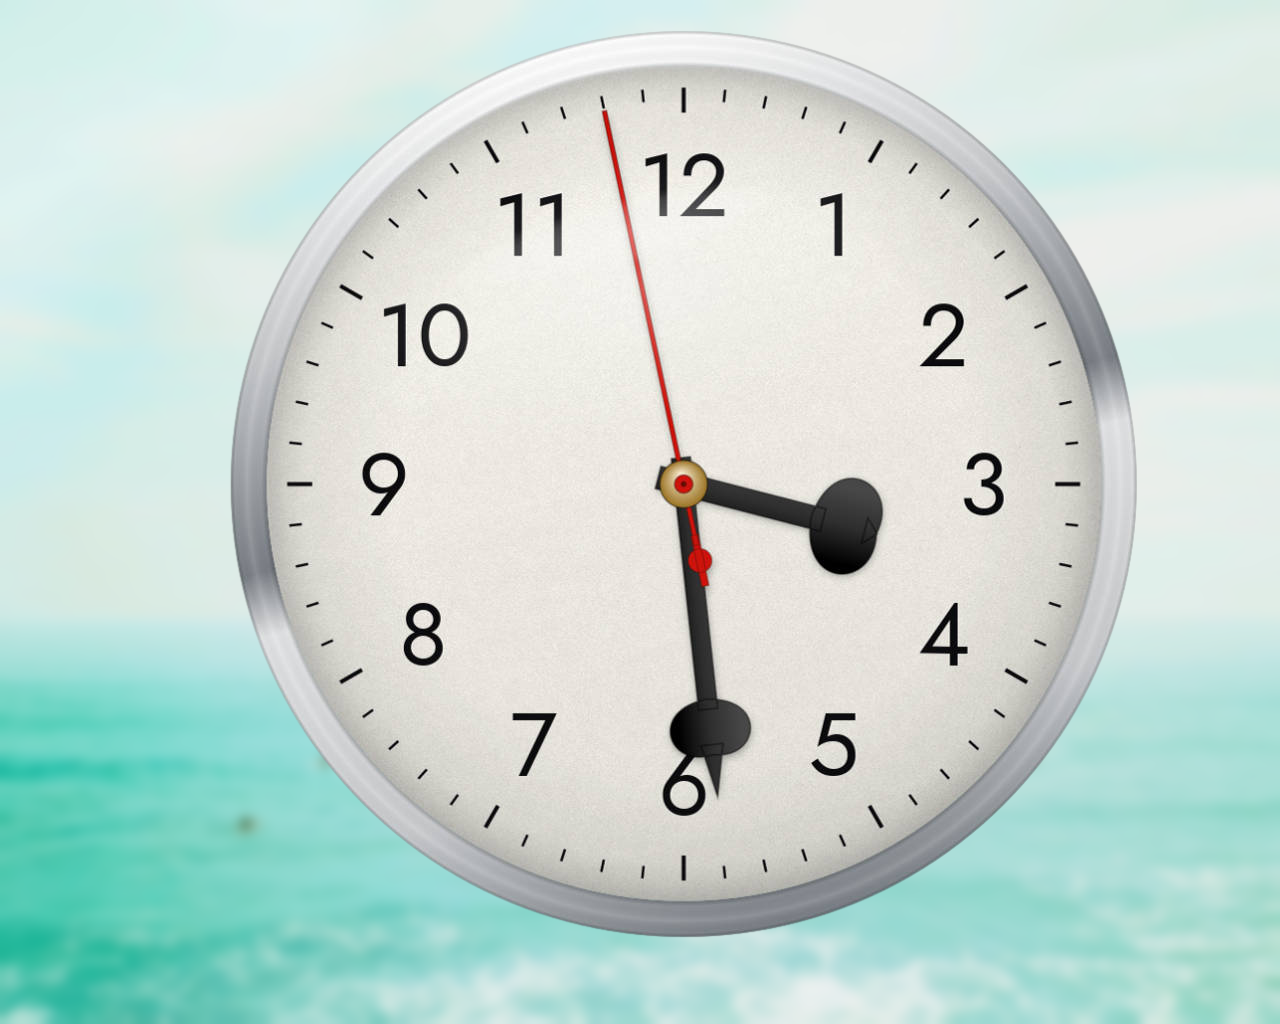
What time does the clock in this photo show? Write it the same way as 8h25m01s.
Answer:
3h28m58s
